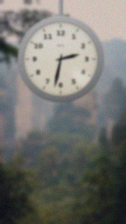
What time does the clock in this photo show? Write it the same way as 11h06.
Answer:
2h32
